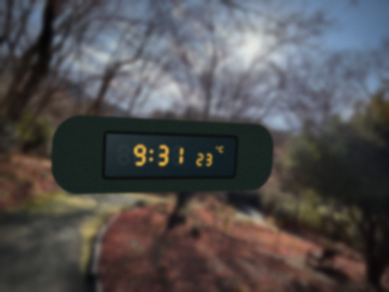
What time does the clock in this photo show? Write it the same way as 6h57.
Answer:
9h31
